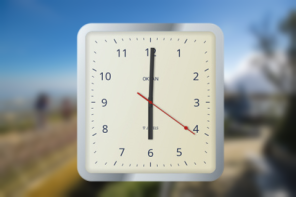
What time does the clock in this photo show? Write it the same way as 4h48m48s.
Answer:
6h00m21s
